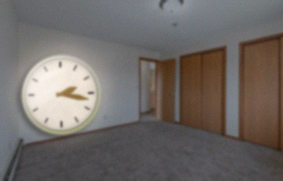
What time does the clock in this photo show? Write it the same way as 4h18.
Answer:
2h17
